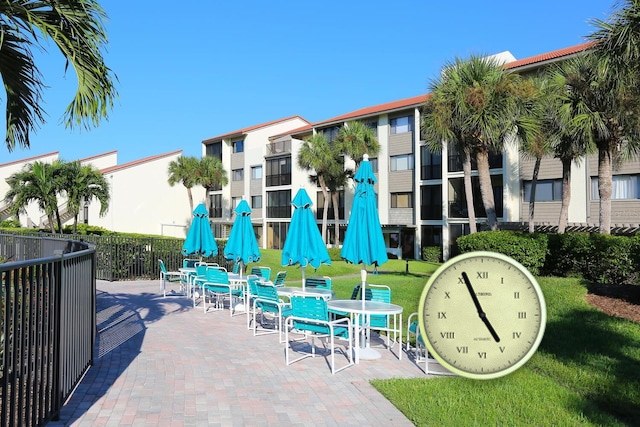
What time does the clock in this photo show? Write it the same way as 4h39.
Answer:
4h56
